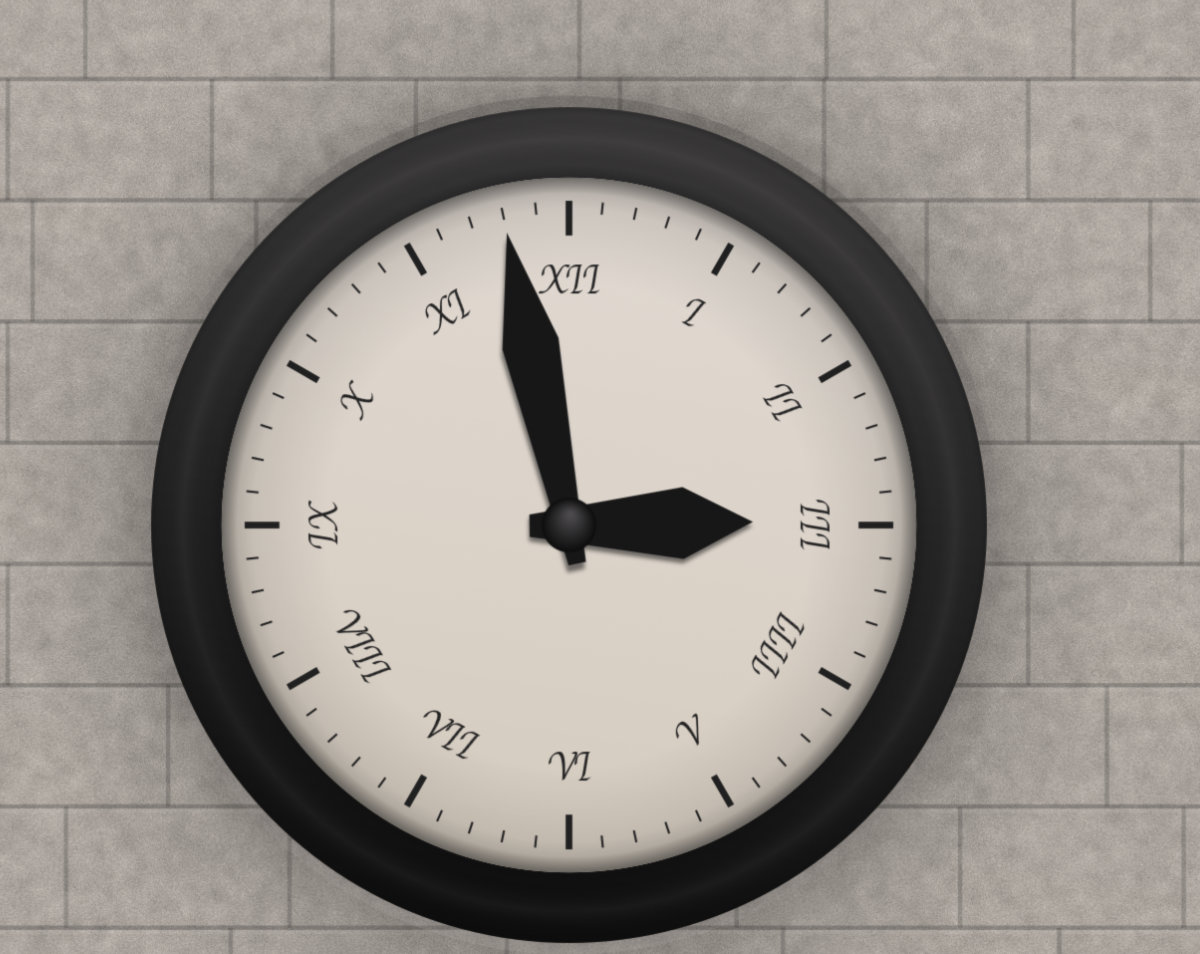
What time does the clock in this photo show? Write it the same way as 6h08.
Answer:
2h58
